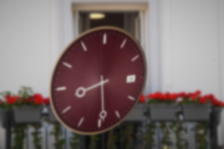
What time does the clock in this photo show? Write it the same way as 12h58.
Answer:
8h29
